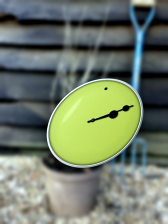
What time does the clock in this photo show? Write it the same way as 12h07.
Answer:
2h10
